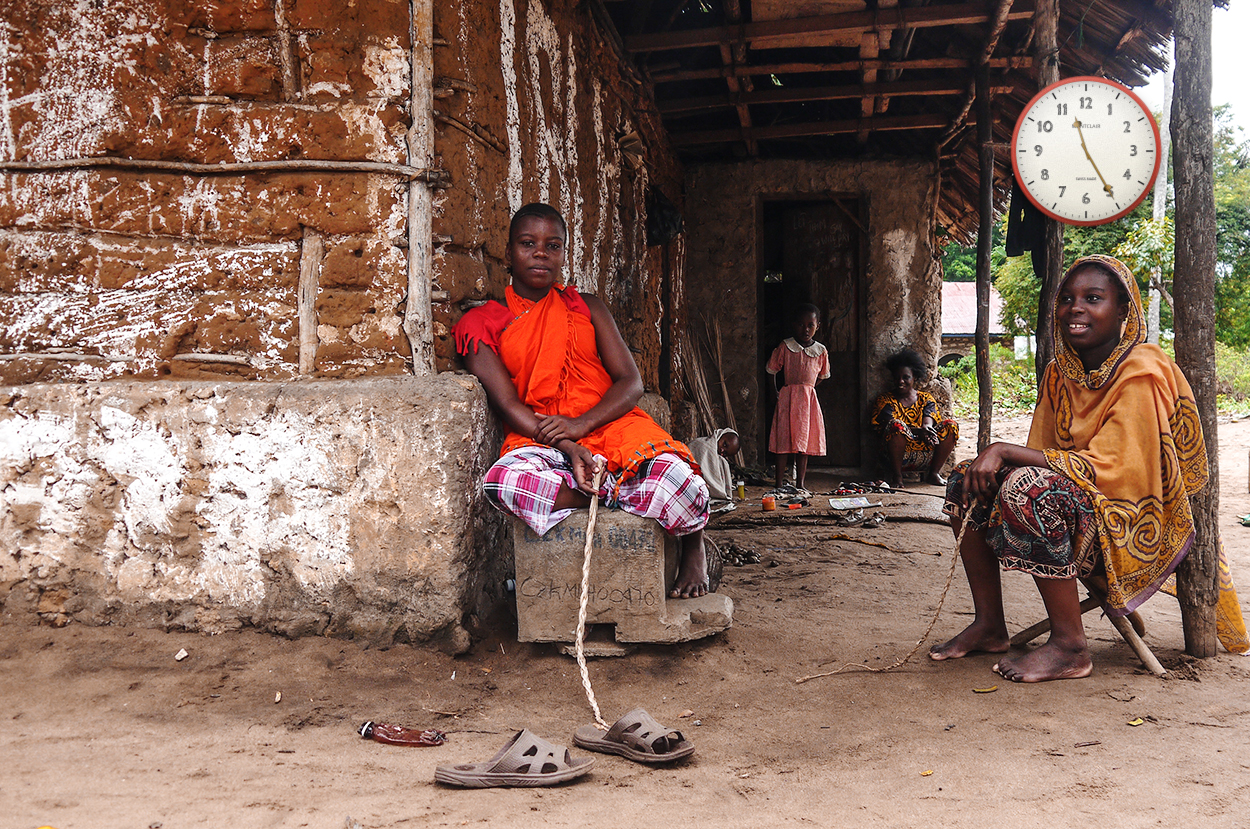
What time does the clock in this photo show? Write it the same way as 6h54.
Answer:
11h25
